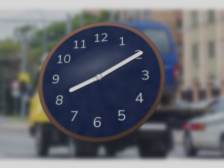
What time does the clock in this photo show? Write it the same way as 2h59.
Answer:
8h10
